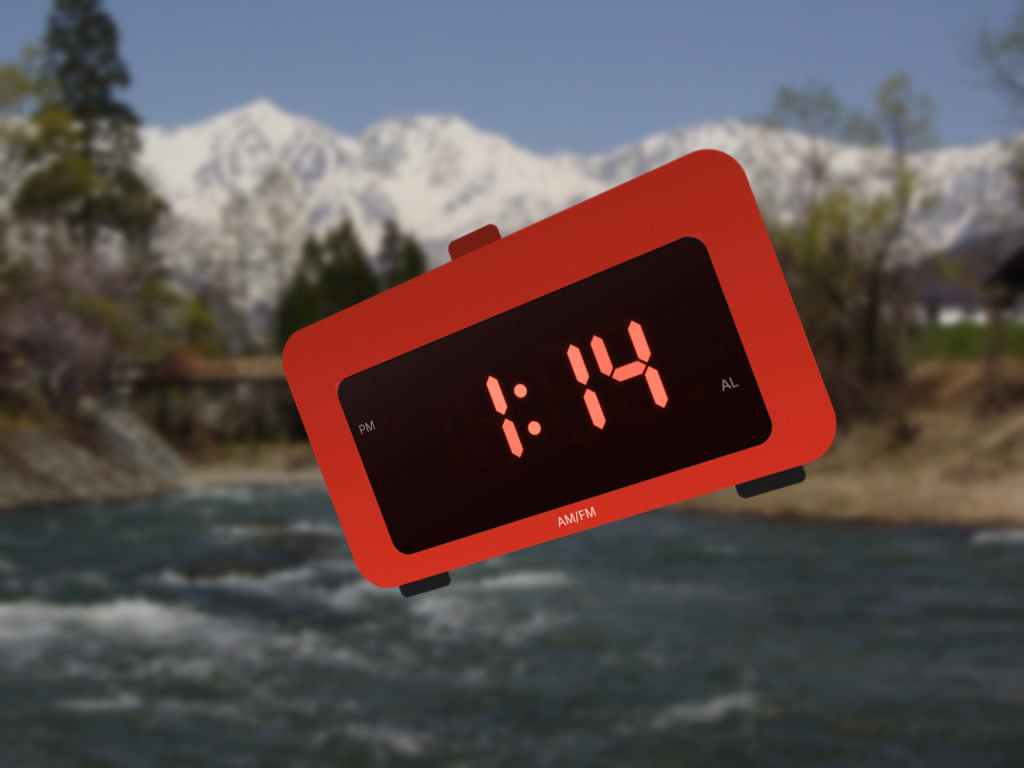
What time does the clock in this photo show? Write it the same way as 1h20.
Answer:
1h14
